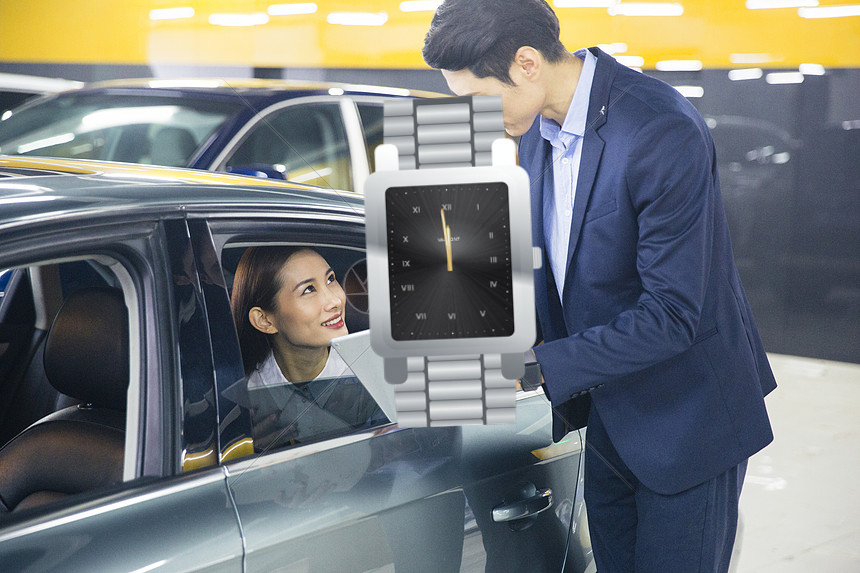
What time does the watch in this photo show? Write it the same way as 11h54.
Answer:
11h59
